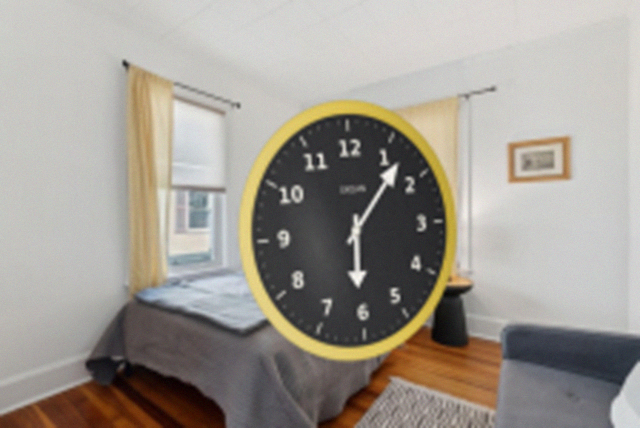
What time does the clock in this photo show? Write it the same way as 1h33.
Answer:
6h07
